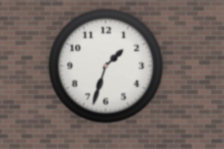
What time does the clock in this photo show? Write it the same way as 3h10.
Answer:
1h33
